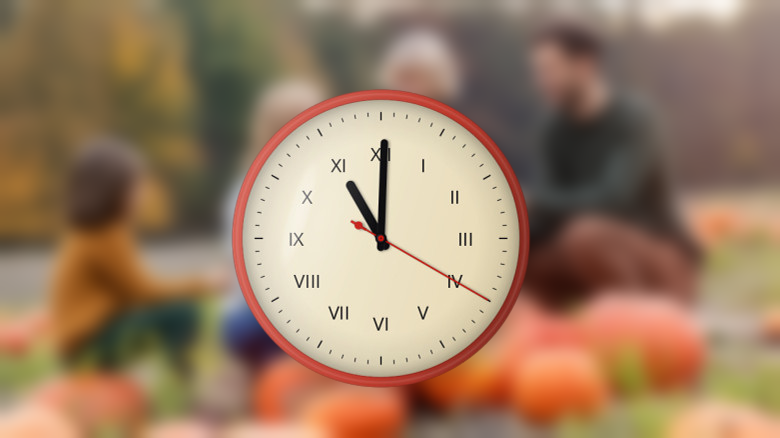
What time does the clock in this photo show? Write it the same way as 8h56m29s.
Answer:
11h00m20s
